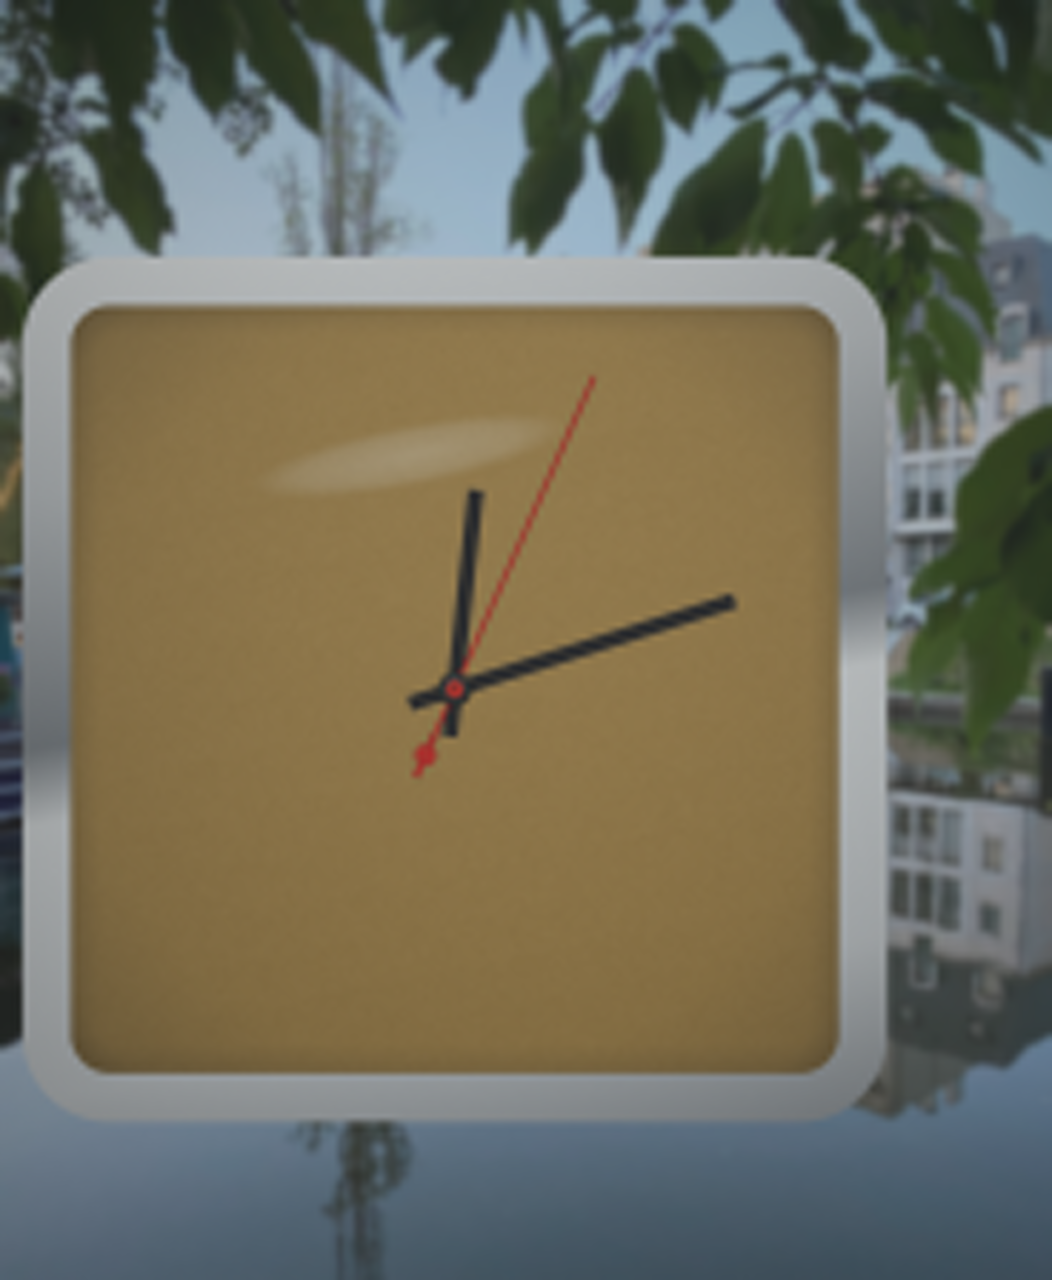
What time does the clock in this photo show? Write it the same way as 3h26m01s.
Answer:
12h12m04s
